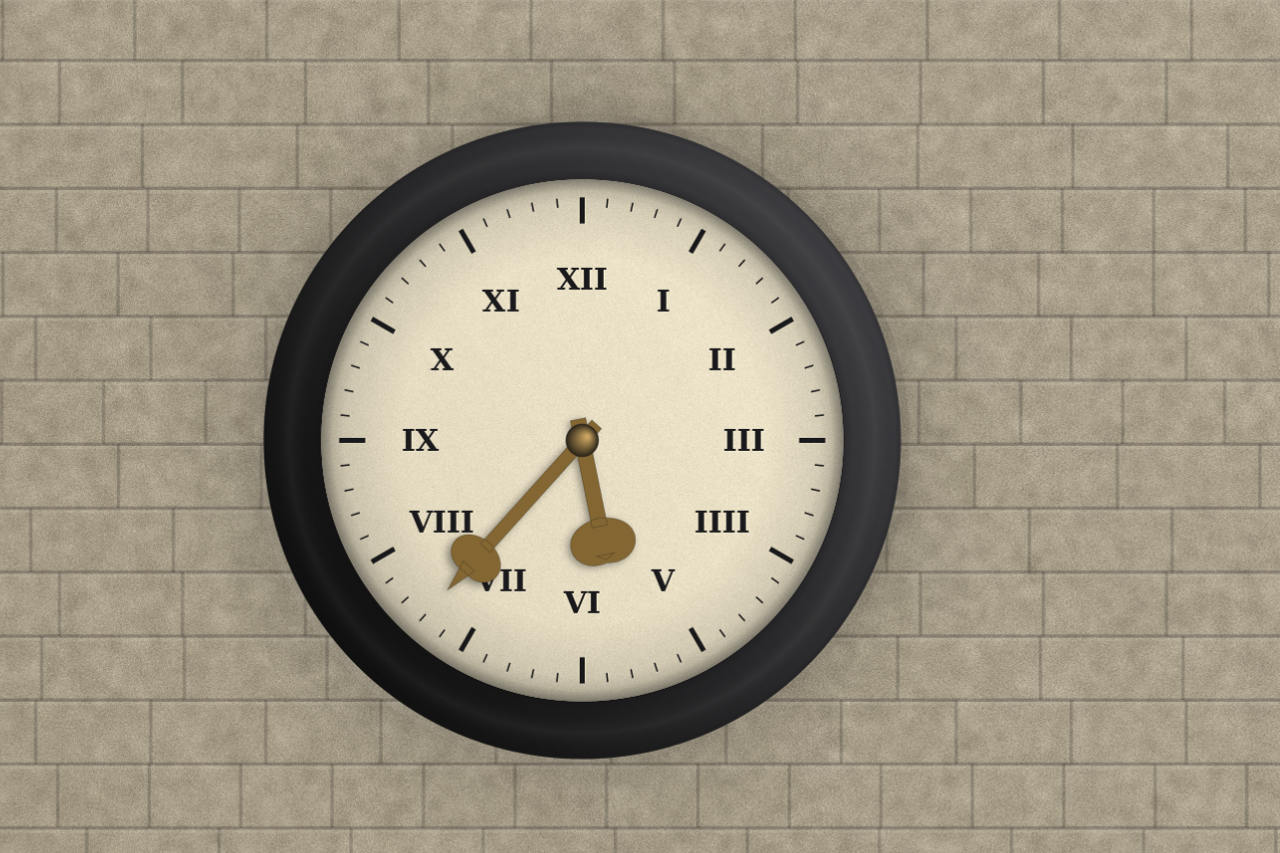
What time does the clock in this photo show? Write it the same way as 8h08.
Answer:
5h37
